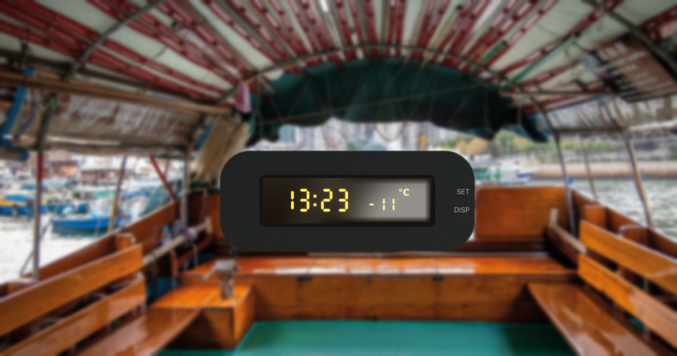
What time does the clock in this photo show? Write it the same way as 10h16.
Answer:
13h23
